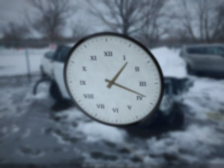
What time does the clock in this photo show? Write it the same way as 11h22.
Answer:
1h19
